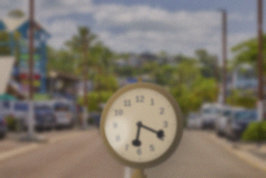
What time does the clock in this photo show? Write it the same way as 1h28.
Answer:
6h19
